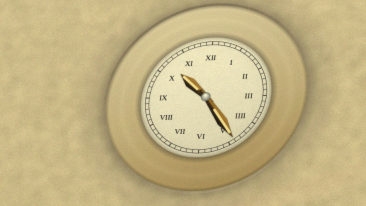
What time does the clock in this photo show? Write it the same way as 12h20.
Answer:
10h24
